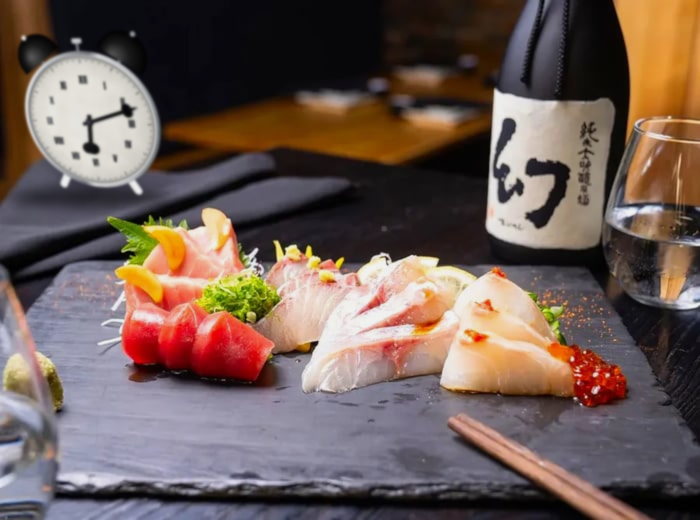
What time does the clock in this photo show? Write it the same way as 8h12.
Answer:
6h12
